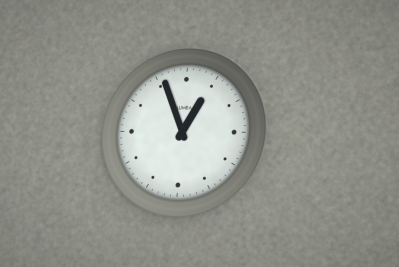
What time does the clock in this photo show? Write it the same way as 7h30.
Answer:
12h56
